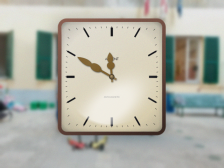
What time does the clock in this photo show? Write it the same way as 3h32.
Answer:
11h50
